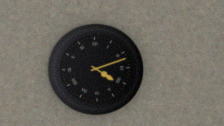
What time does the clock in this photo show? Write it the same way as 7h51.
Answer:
4h12
